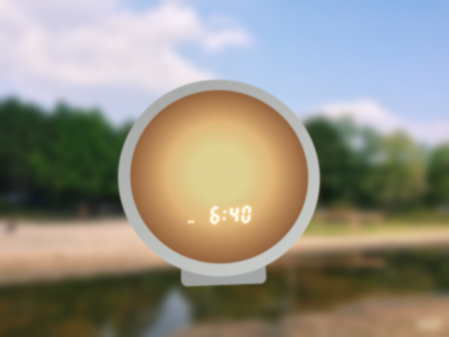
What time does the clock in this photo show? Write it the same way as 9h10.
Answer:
6h40
